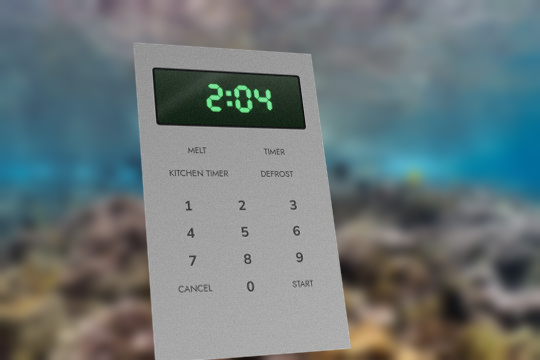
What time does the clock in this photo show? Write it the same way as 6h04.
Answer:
2h04
